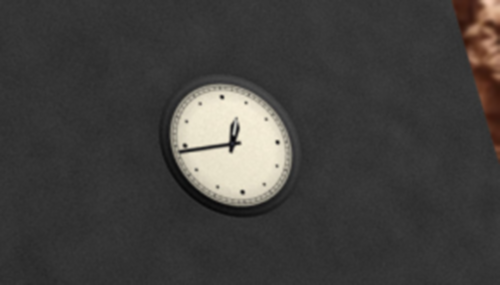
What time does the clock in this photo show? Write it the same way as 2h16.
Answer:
12h44
